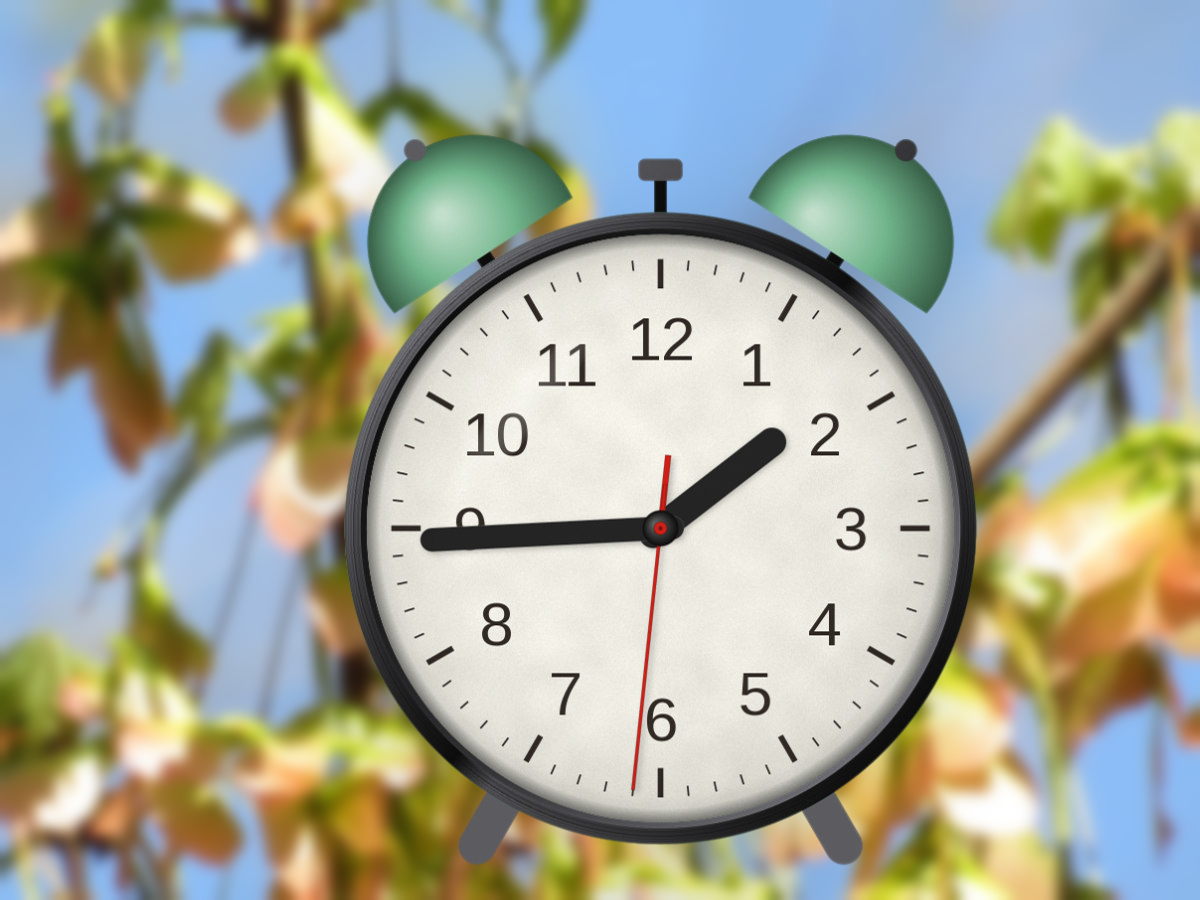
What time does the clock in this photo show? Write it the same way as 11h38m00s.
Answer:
1h44m31s
